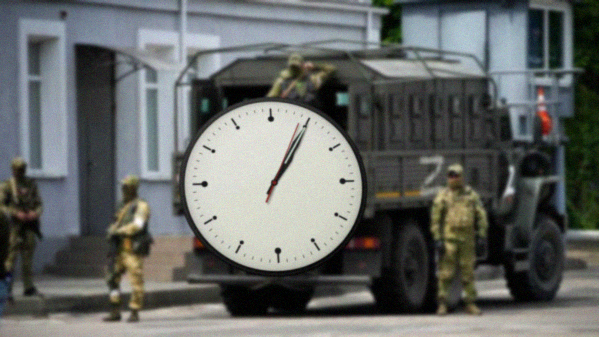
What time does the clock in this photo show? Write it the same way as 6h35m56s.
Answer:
1h05m04s
